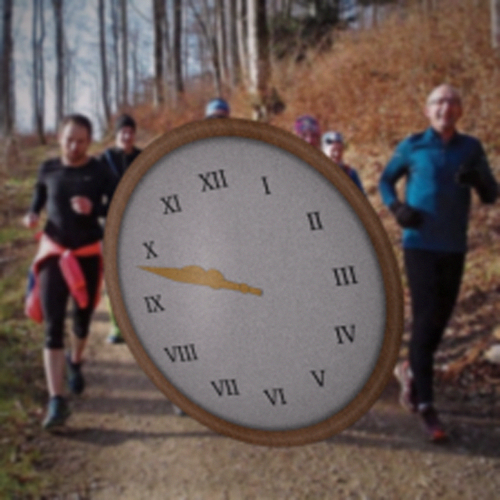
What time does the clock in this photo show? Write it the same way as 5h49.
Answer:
9h48
